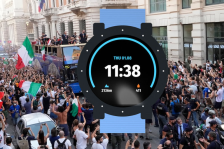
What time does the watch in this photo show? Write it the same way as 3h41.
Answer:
11h38
